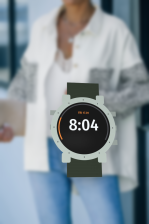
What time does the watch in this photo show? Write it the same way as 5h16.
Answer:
8h04
